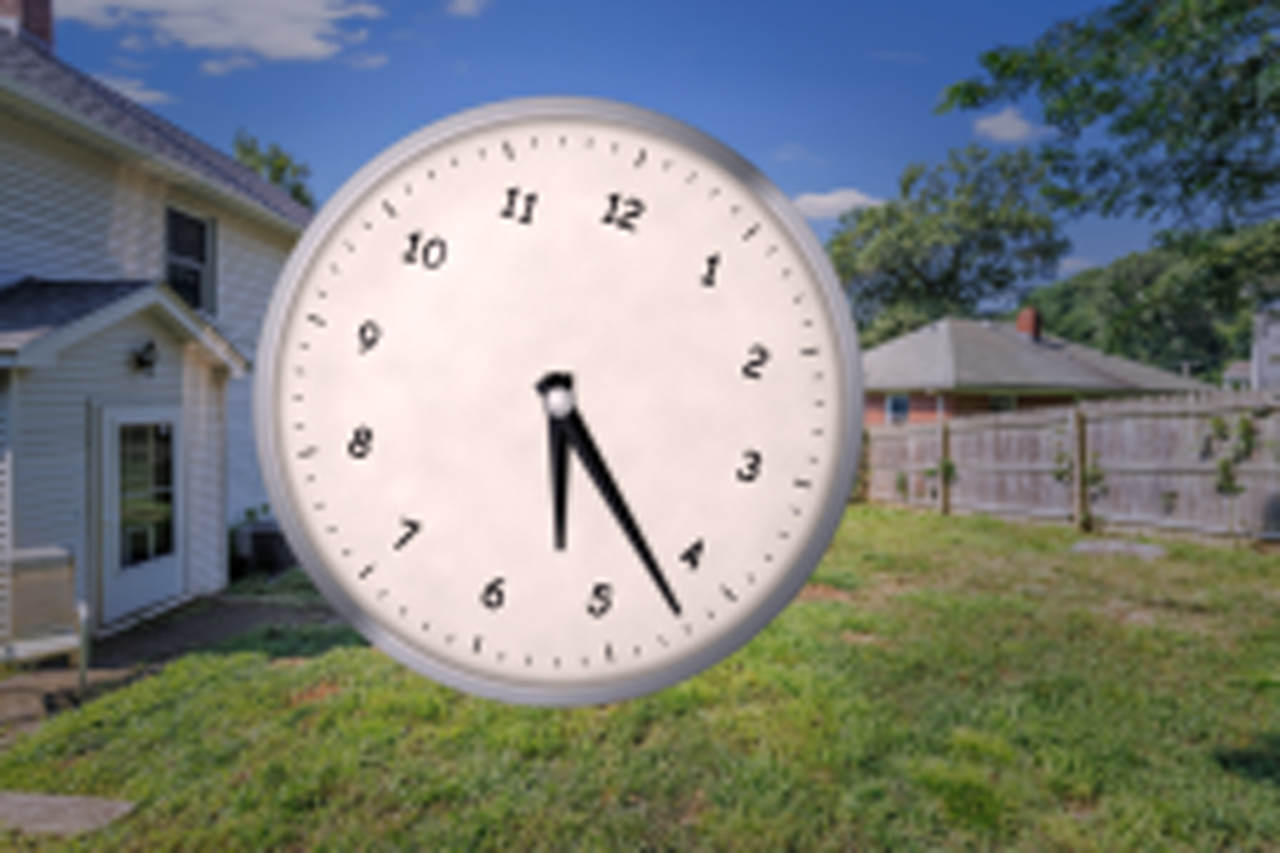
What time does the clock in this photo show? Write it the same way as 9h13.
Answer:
5h22
